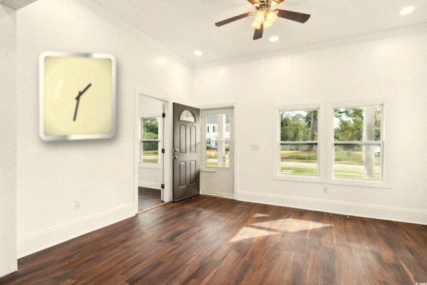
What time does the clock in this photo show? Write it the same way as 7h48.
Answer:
1h32
